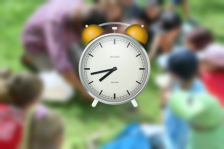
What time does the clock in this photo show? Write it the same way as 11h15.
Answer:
7h43
